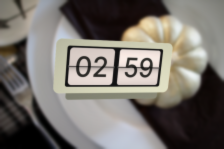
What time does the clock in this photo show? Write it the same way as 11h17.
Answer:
2h59
